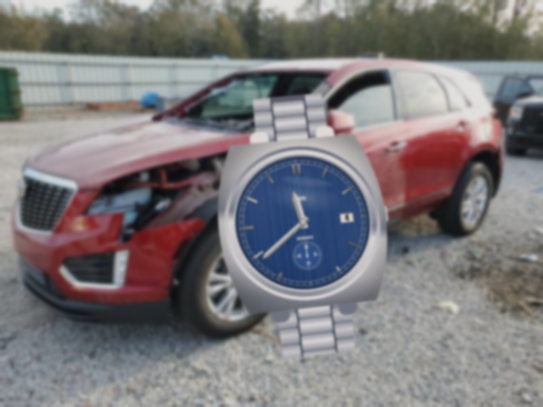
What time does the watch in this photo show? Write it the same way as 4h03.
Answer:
11h39
